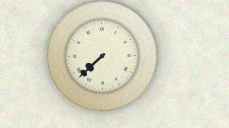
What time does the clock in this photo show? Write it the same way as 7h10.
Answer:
7h38
